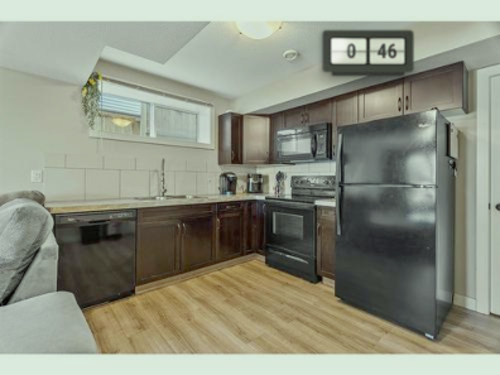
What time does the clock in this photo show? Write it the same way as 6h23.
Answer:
0h46
